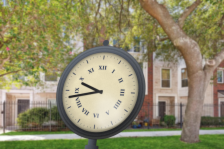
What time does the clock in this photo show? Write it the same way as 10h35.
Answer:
9h43
